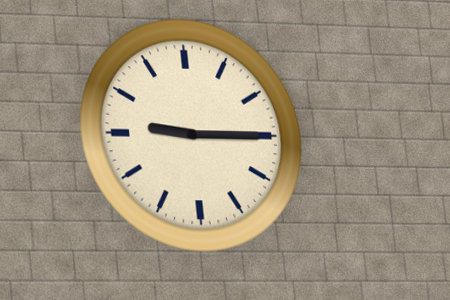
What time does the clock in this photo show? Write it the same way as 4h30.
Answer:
9h15
